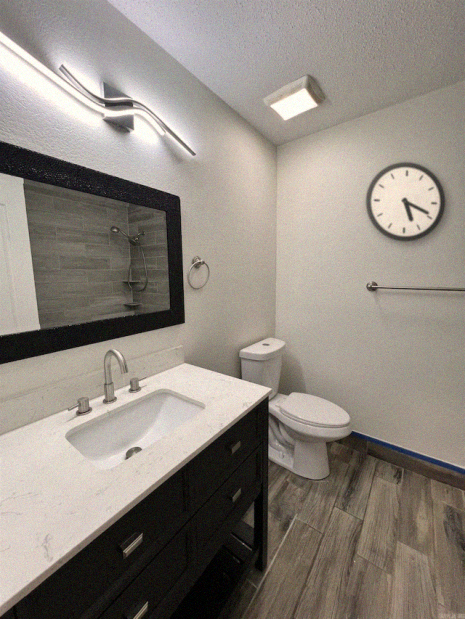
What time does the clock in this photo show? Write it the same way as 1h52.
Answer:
5h19
